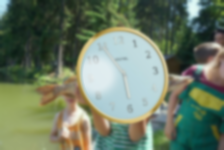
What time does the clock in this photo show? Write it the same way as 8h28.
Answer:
5h55
